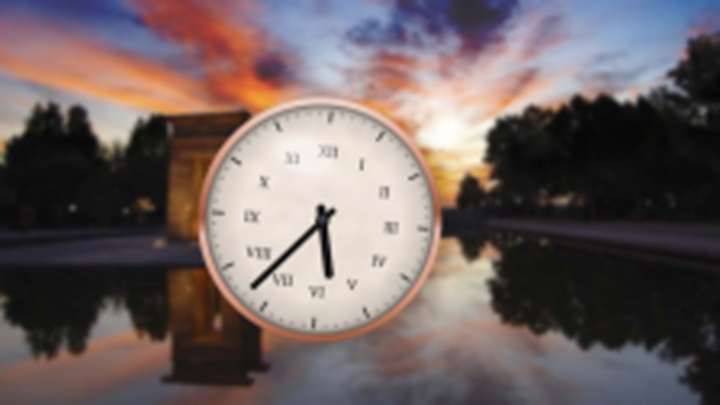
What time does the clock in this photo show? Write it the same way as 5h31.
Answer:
5h37
